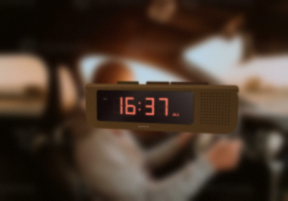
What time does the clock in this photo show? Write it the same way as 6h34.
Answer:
16h37
